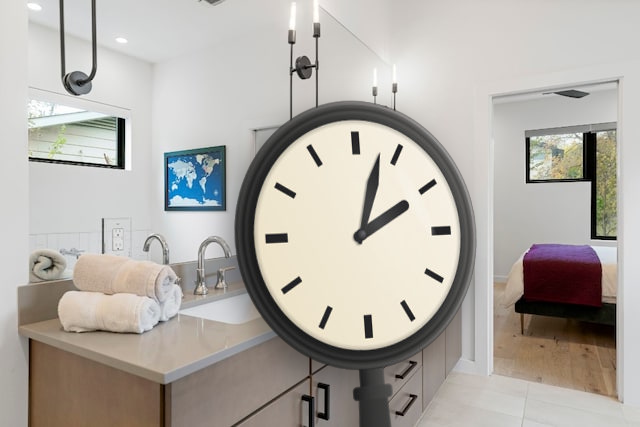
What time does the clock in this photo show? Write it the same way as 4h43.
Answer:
2h03
